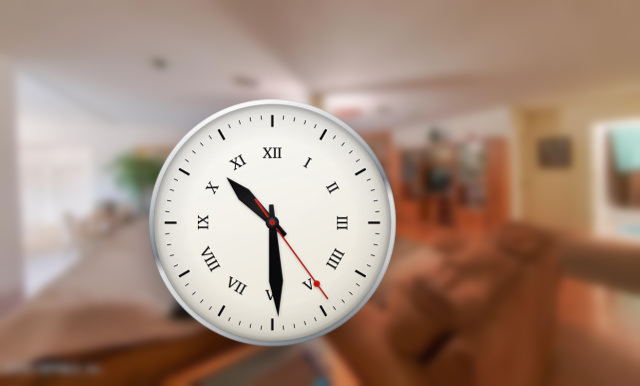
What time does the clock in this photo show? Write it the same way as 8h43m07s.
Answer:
10h29m24s
